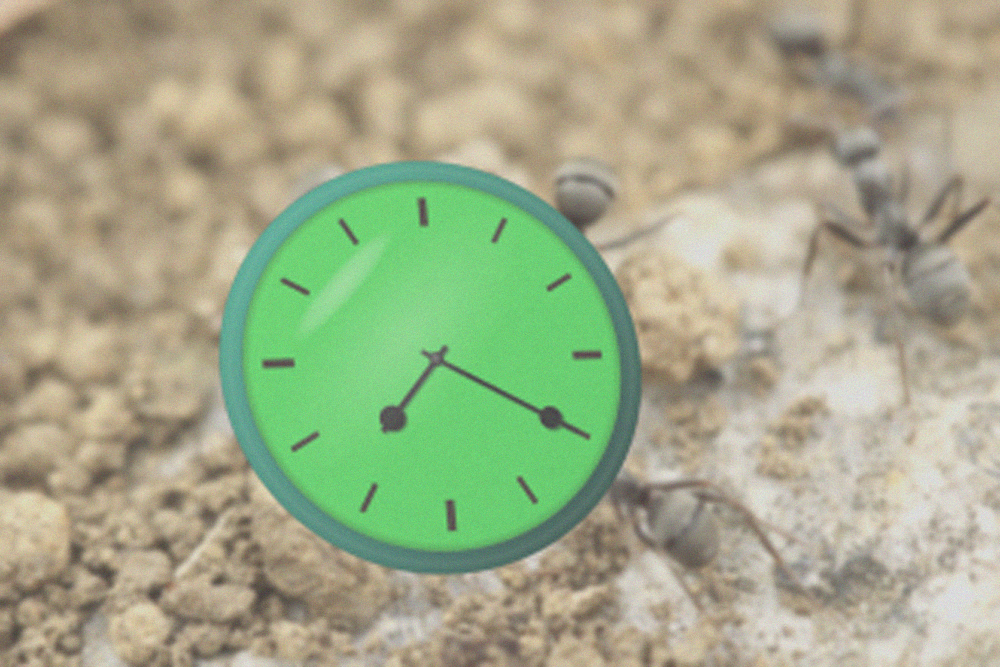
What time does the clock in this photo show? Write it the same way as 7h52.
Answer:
7h20
